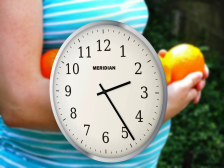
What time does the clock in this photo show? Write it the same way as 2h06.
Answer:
2h24
